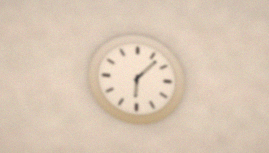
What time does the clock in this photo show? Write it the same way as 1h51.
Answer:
6h07
